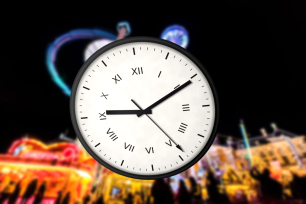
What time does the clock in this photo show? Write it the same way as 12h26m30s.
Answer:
9h10m24s
